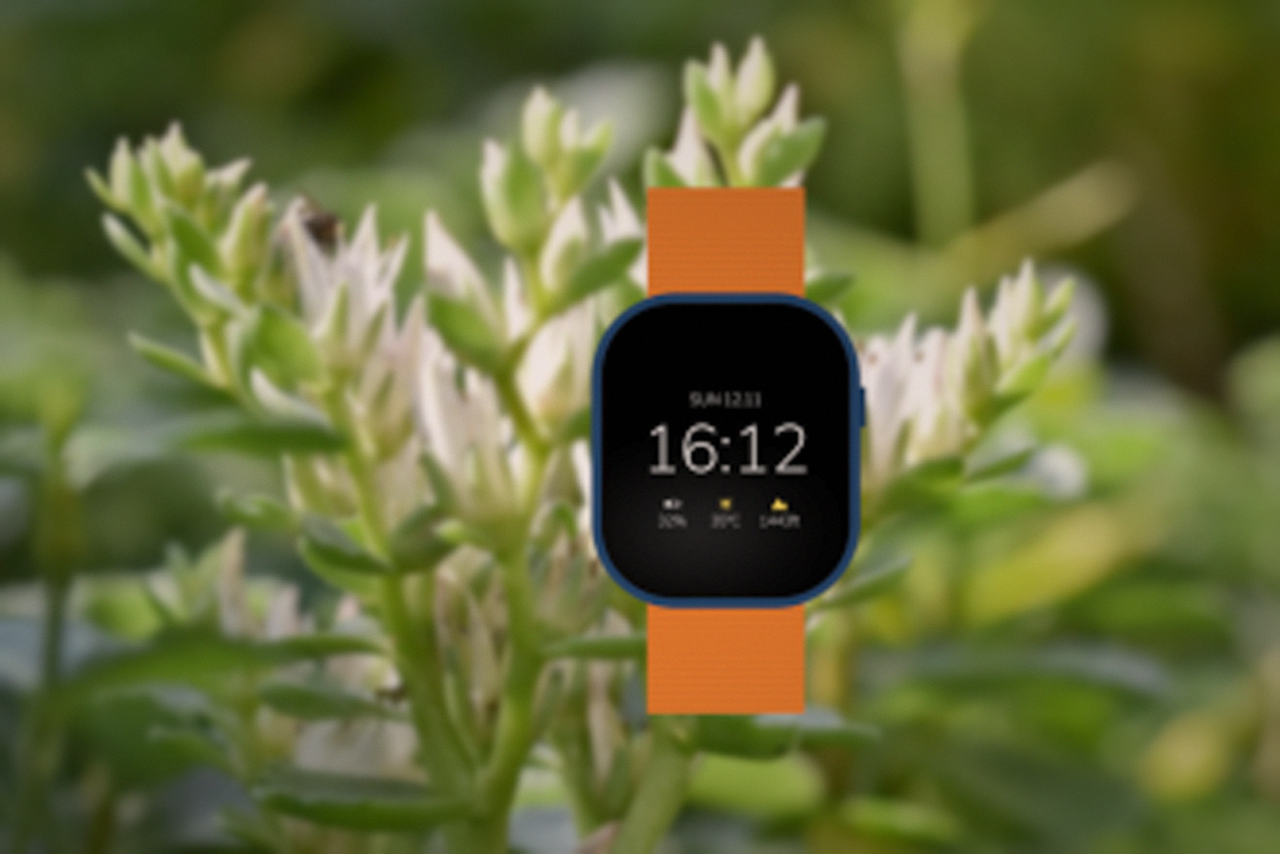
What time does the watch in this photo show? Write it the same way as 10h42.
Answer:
16h12
